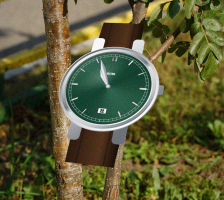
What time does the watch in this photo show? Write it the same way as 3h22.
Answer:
10h56
